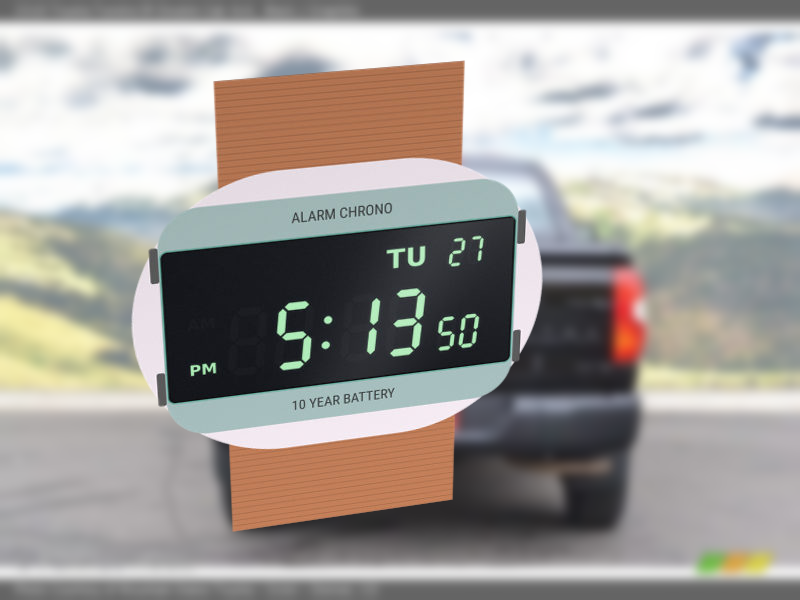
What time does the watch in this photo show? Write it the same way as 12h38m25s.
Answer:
5h13m50s
